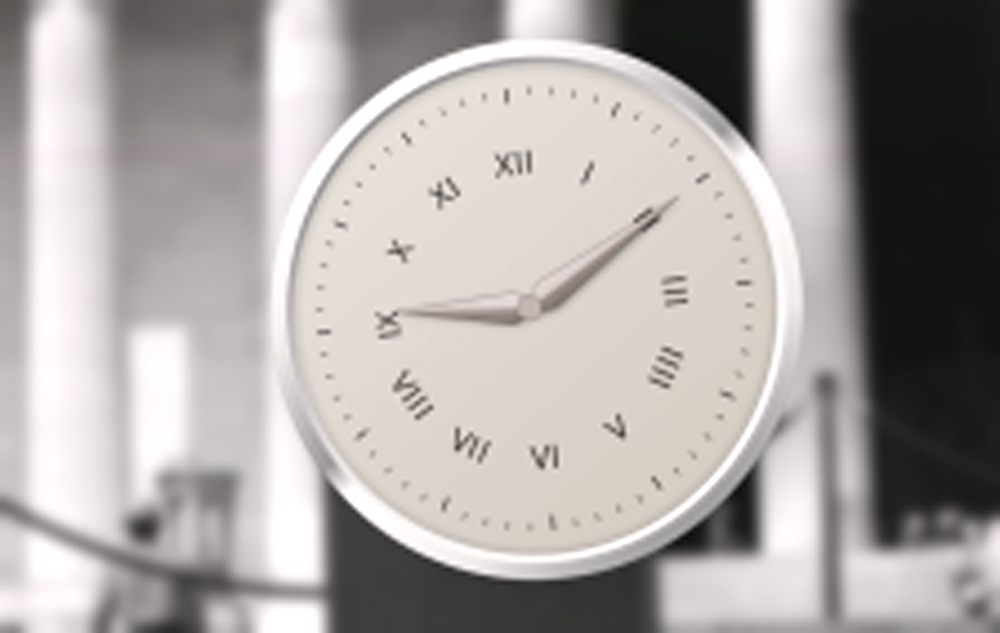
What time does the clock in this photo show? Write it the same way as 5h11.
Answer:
9h10
